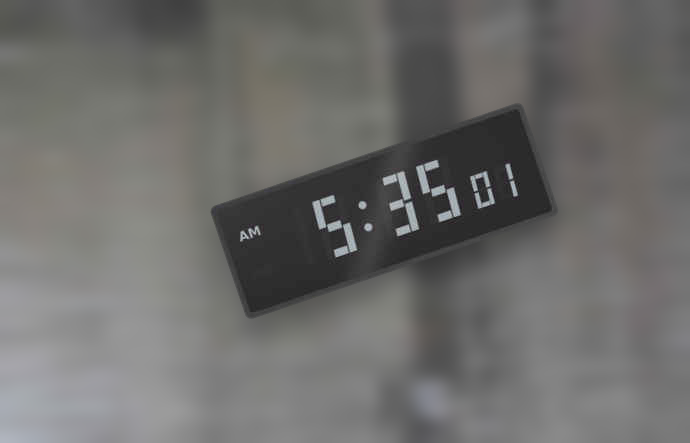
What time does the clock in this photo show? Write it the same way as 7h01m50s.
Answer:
5h35m01s
